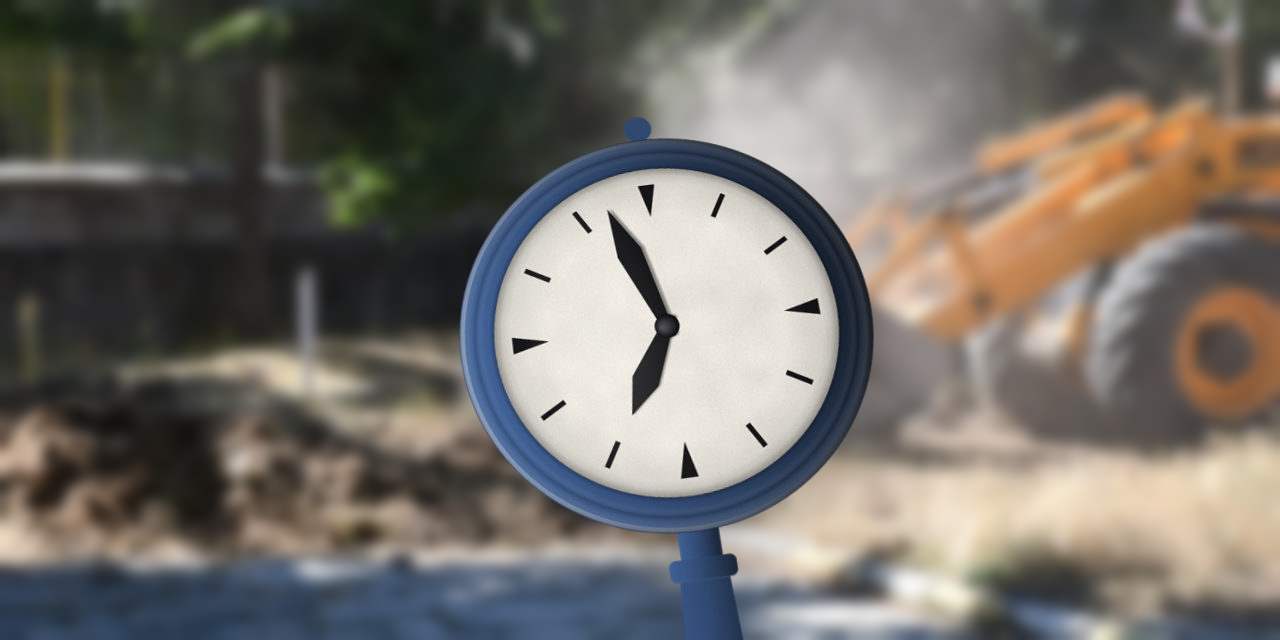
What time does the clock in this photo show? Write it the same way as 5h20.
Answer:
6h57
